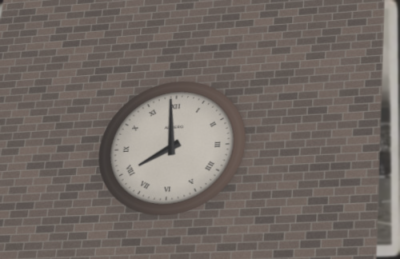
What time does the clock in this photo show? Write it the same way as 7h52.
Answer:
7h59
